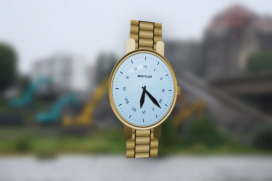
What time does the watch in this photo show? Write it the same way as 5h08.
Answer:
6h22
